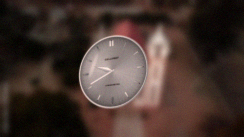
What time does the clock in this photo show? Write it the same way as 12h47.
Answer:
9h41
